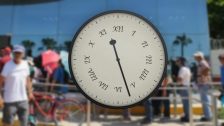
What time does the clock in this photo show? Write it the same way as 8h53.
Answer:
11h27
